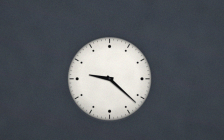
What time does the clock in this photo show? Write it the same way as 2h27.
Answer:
9h22
